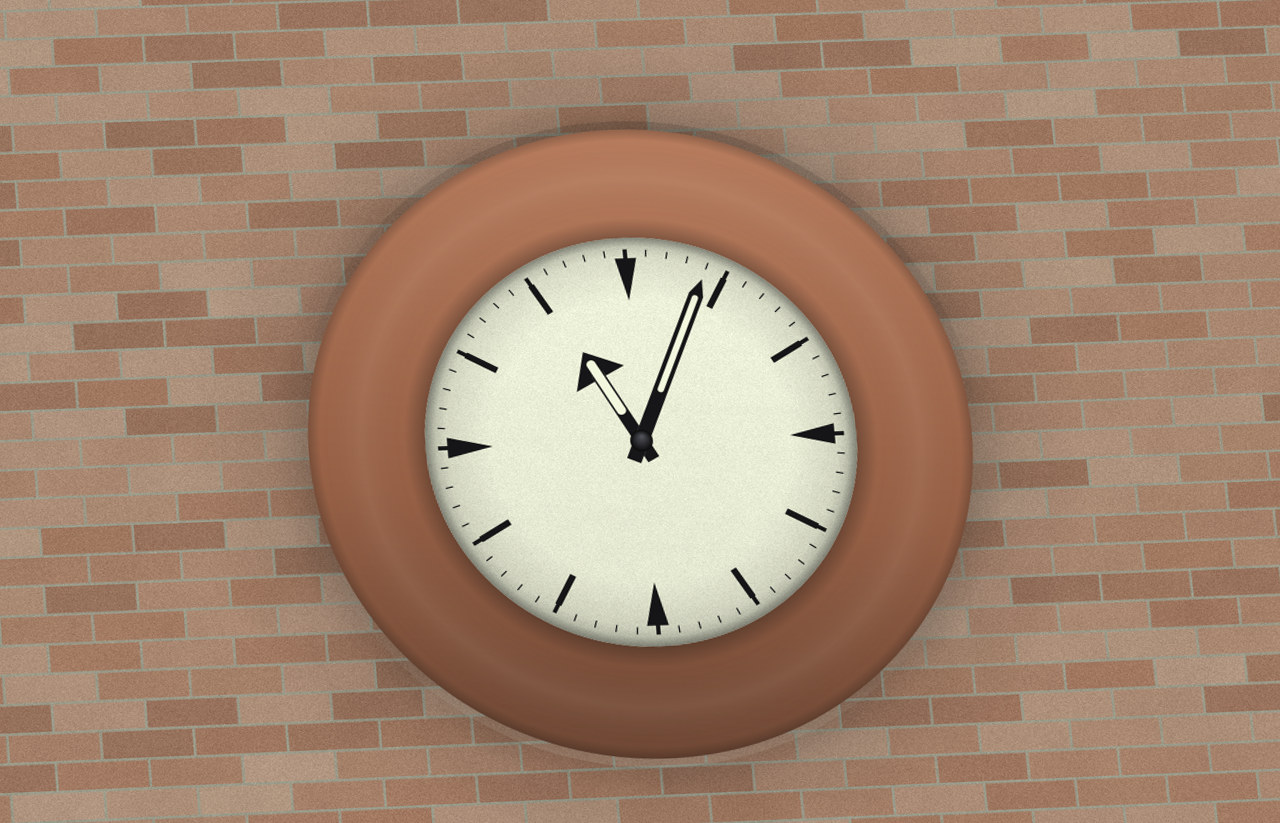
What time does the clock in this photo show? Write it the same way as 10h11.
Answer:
11h04
